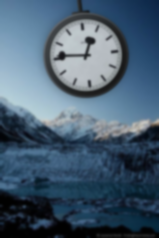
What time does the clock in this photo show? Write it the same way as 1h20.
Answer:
12h46
